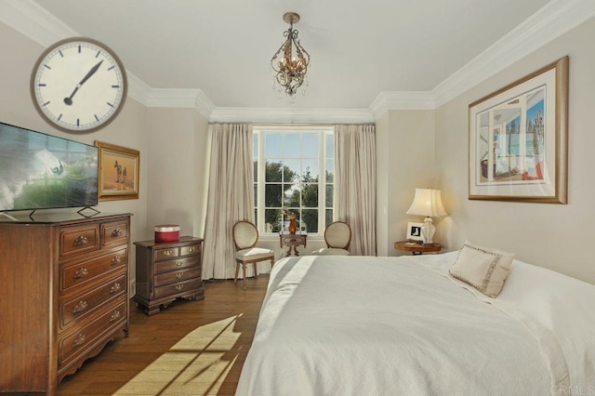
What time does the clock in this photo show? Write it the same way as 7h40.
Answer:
7h07
